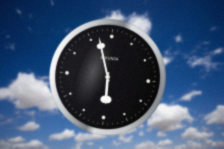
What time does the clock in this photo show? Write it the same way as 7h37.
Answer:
5h57
